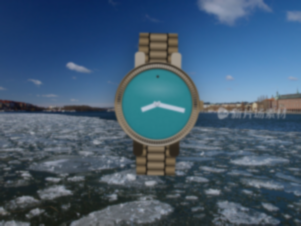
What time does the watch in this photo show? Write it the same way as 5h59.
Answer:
8h17
